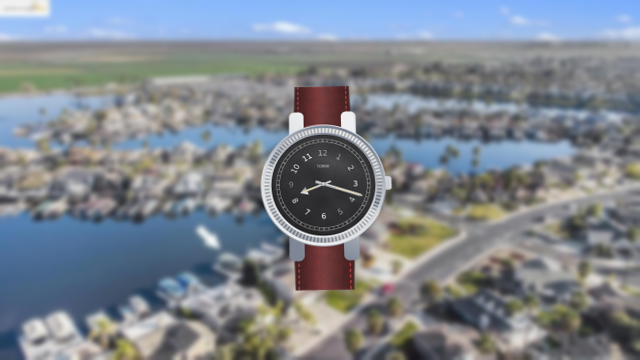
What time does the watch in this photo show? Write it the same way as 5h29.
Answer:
8h18
